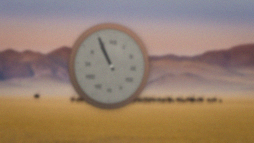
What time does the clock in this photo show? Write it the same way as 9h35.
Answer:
10h55
